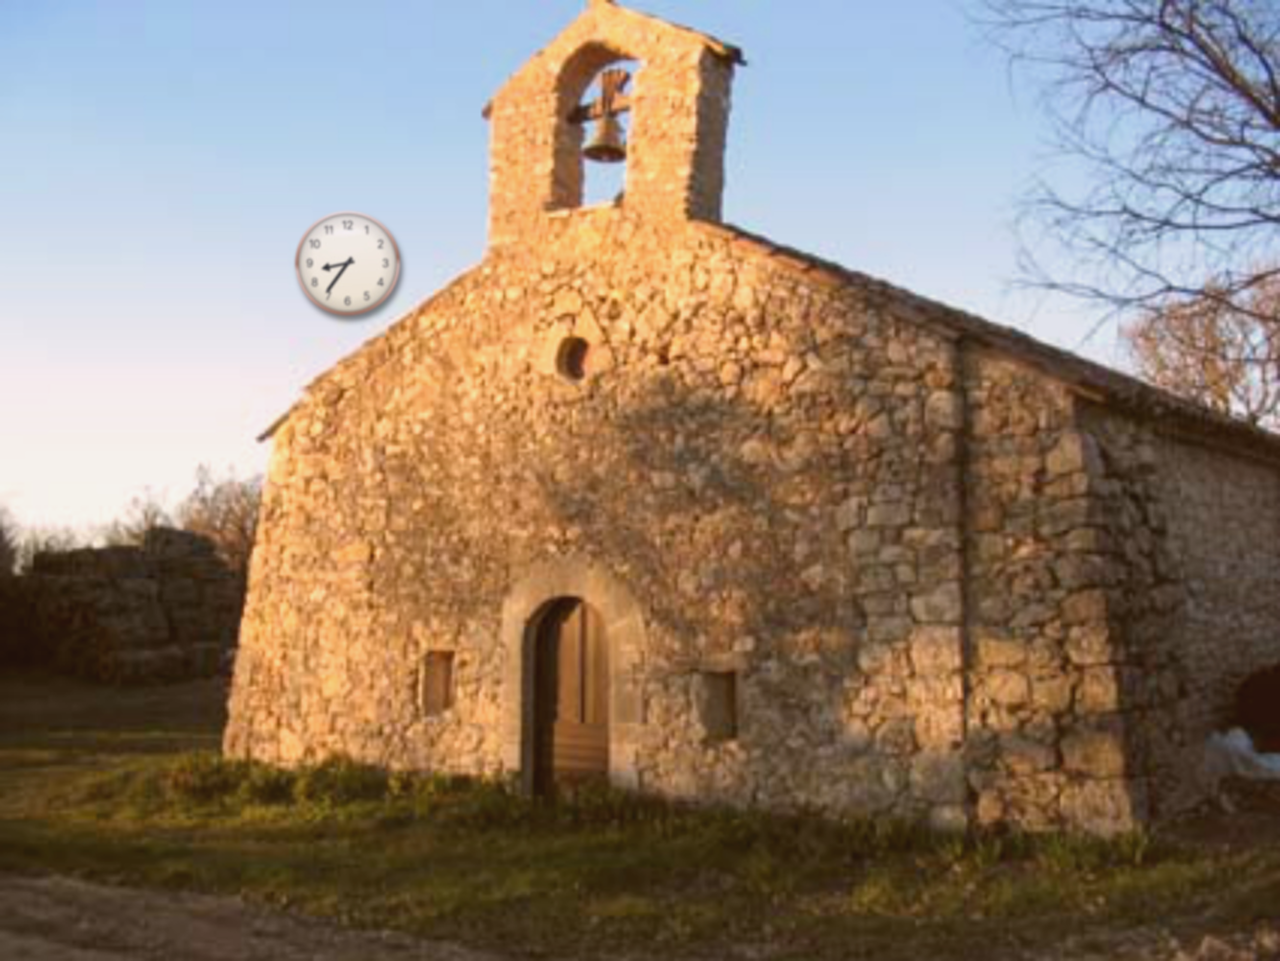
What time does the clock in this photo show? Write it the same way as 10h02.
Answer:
8h36
